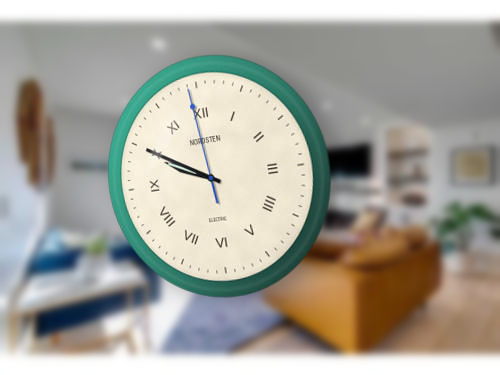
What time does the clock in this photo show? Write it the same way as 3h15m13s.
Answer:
9h49m59s
